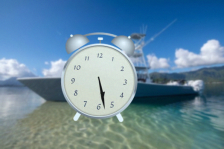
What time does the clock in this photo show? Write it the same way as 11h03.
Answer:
5h28
